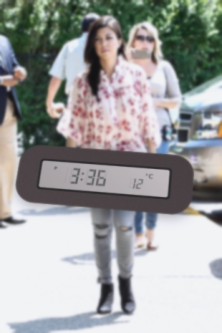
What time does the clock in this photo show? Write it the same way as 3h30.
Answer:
3h36
